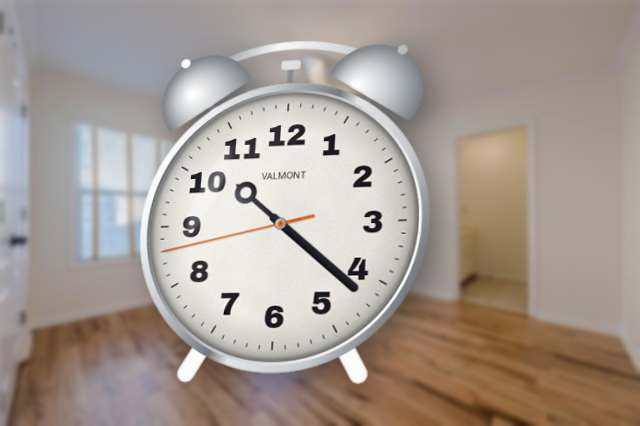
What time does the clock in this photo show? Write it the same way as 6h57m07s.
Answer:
10h21m43s
